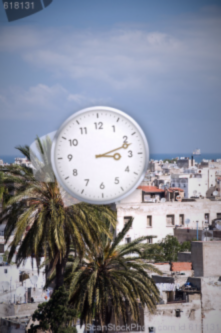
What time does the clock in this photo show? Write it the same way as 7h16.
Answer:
3h12
